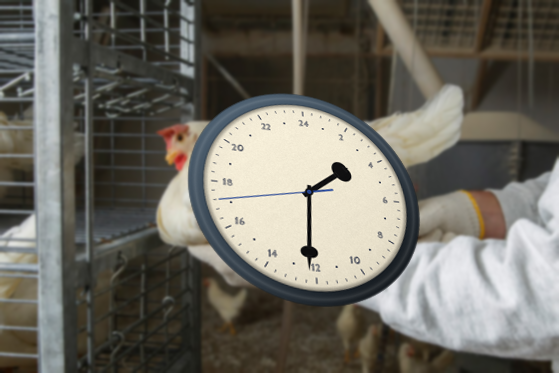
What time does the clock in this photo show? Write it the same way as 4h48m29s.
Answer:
3h30m43s
